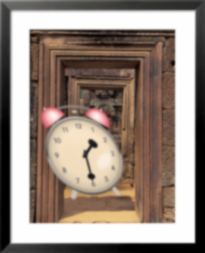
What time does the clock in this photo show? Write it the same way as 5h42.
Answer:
1h30
